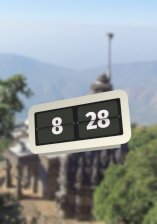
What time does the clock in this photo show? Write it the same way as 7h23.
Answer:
8h28
